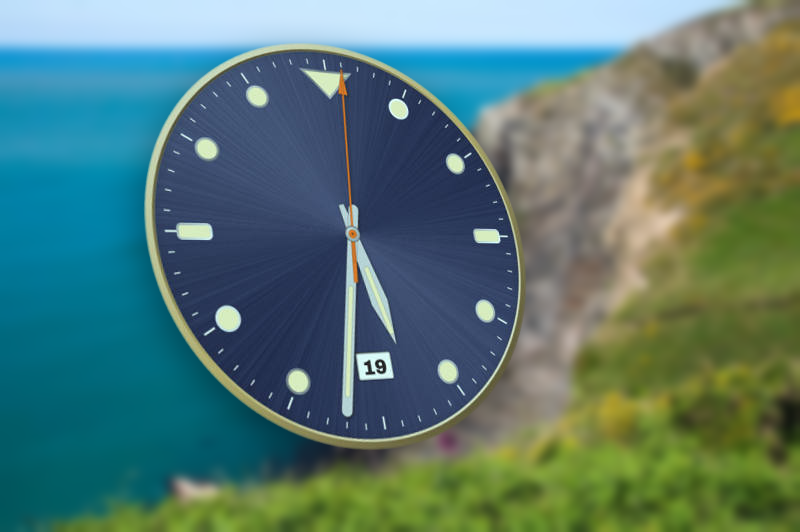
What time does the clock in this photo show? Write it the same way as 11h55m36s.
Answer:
5h32m01s
